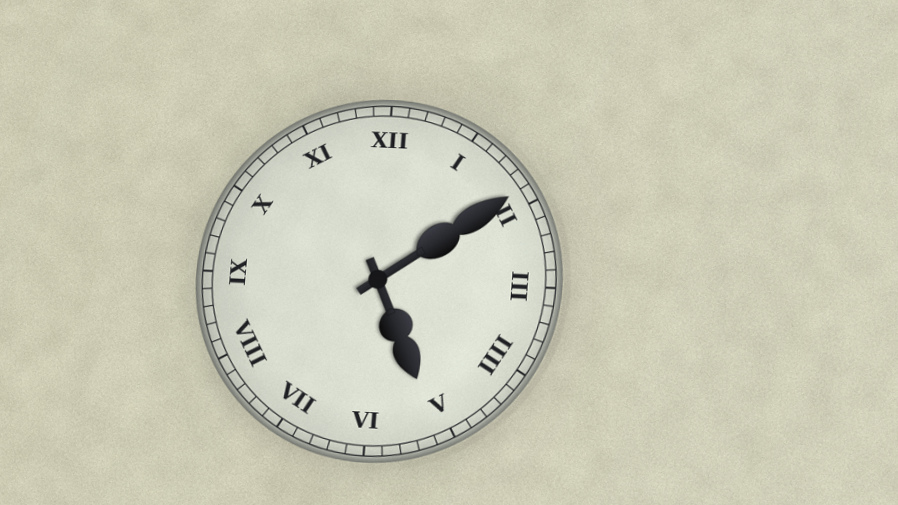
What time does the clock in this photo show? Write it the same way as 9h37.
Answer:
5h09
